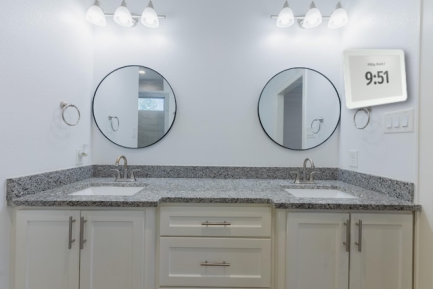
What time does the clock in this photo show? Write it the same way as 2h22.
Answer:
9h51
